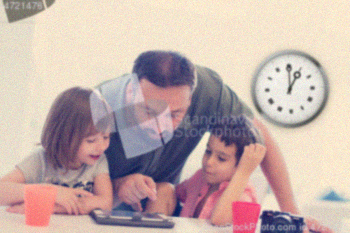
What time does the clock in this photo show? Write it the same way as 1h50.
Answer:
1h00
